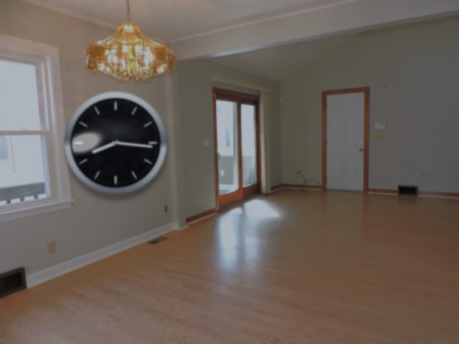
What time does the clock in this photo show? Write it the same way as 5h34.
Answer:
8h16
